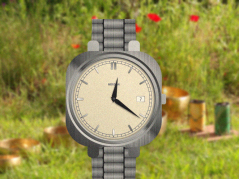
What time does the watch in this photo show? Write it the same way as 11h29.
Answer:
12h21
